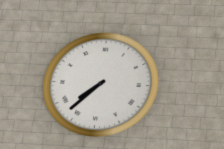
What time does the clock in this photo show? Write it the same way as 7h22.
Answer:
7h37
